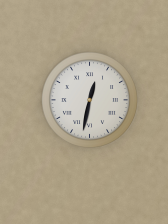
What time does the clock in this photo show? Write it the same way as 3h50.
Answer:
12h32
